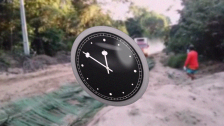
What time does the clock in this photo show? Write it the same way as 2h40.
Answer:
11h50
